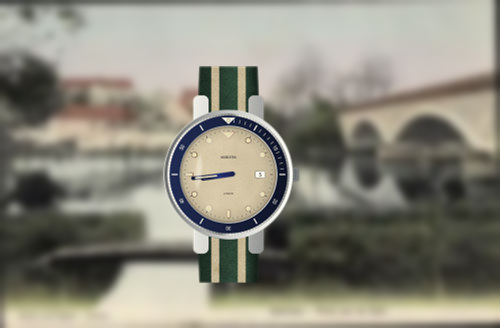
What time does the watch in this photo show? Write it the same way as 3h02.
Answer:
8h44
